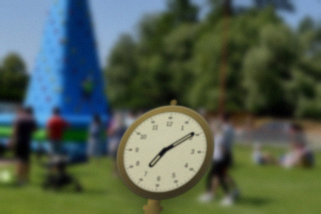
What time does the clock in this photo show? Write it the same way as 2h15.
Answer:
7h09
